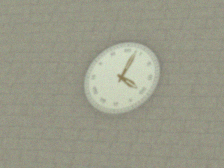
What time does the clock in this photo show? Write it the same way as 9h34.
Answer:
4h03
